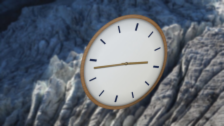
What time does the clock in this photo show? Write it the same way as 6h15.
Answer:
2h43
